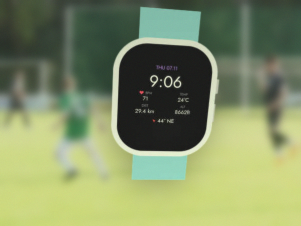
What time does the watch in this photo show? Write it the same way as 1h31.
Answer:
9h06
